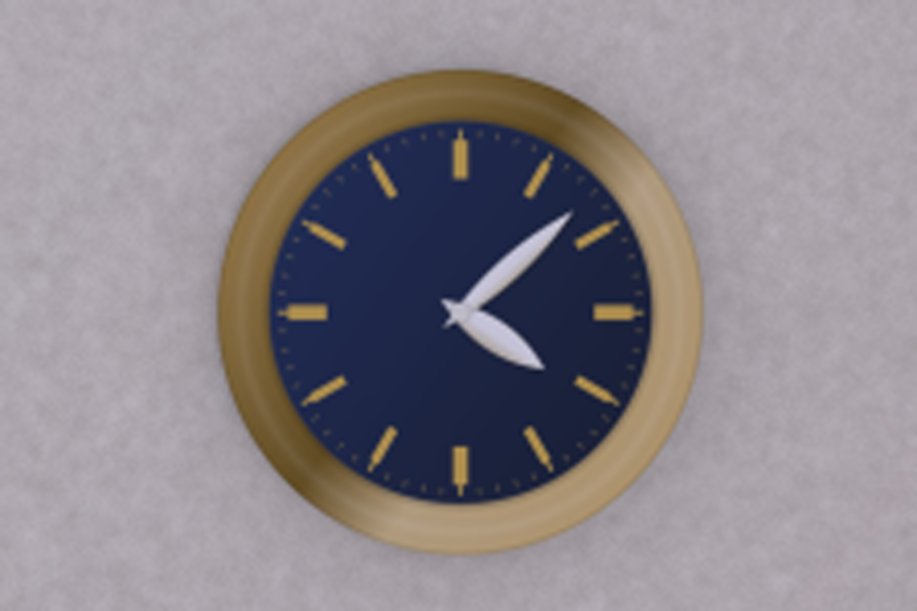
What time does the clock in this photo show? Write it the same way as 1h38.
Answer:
4h08
